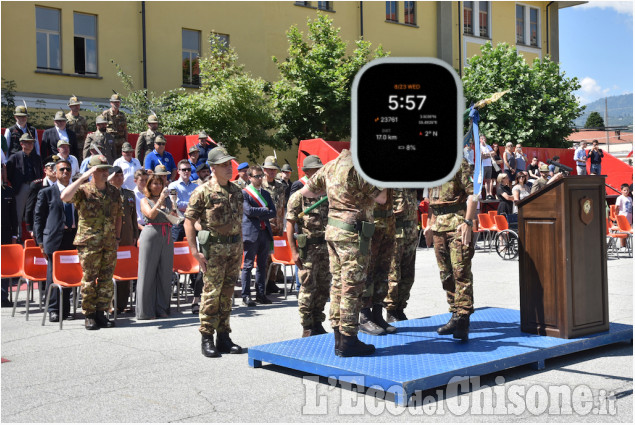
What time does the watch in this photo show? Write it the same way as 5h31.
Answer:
5h57
